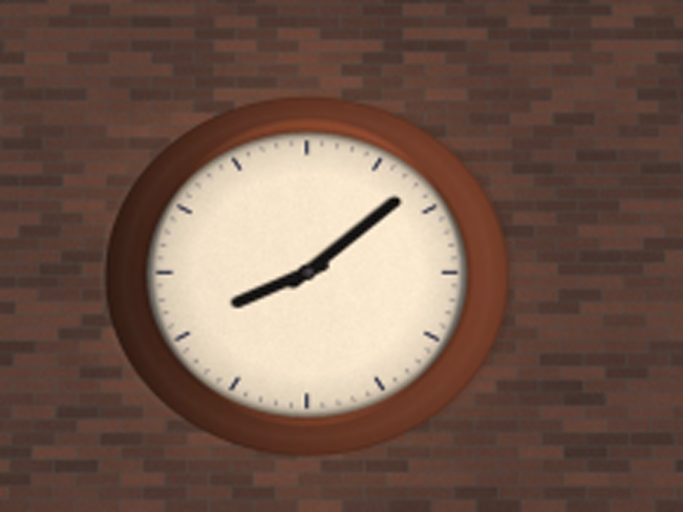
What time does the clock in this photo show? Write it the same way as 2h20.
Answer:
8h08
